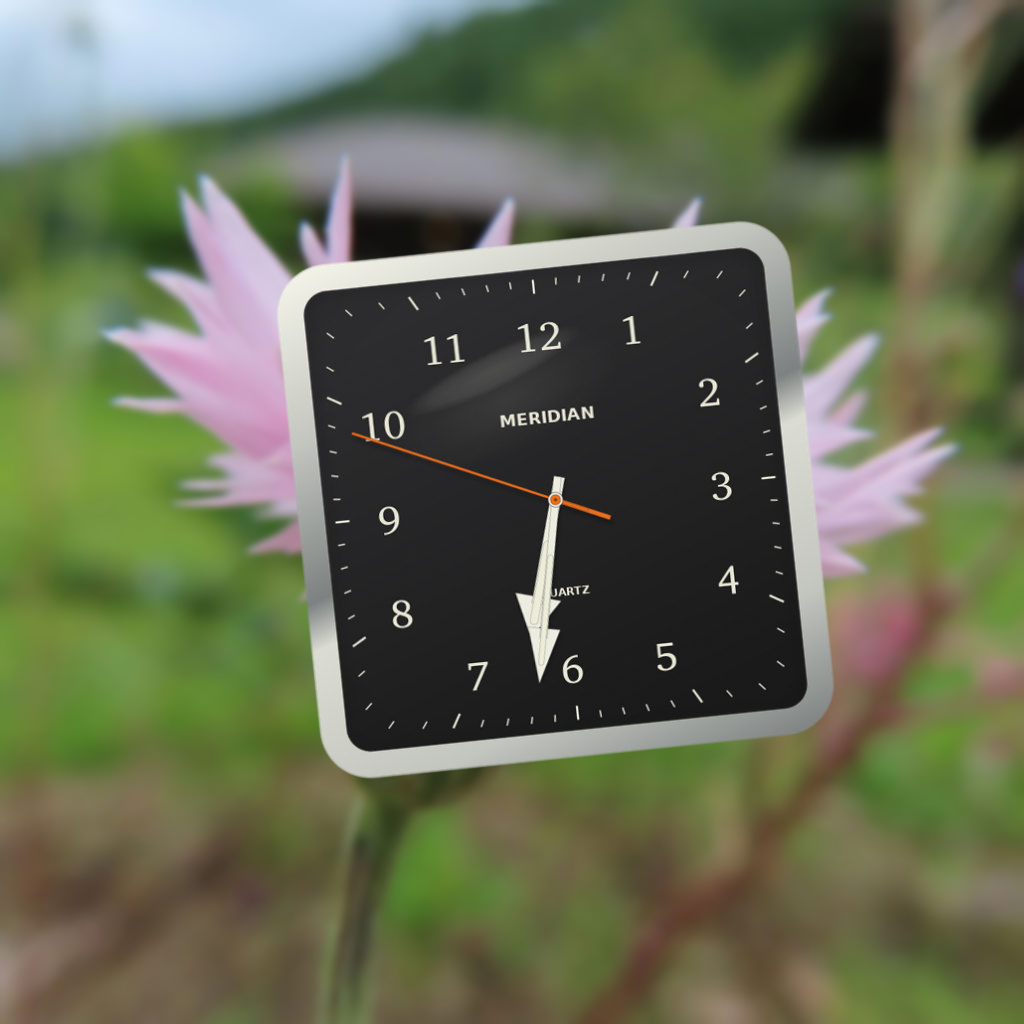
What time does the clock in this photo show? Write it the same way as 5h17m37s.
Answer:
6h31m49s
